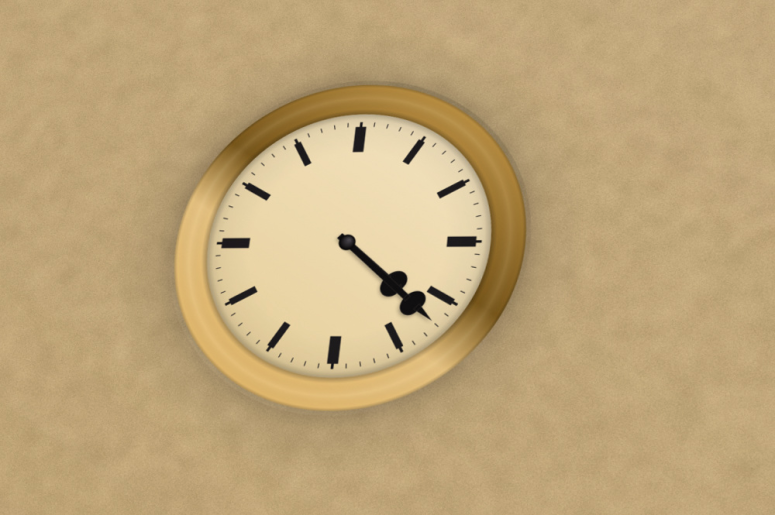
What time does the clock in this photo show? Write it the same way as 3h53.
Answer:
4h22
